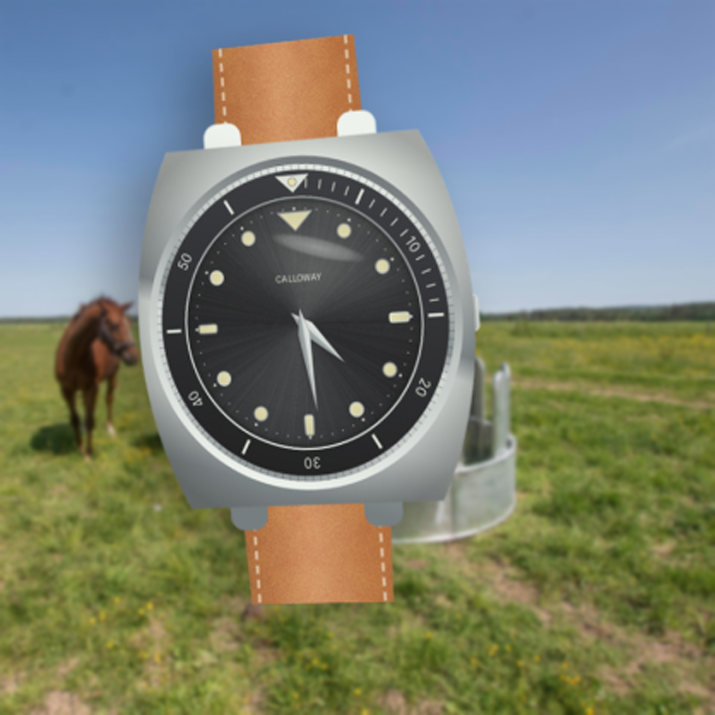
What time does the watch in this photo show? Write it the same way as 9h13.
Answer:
4h29
